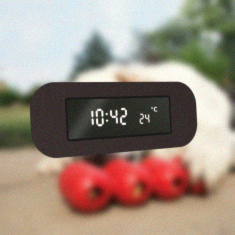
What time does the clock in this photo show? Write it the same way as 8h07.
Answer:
10h42
